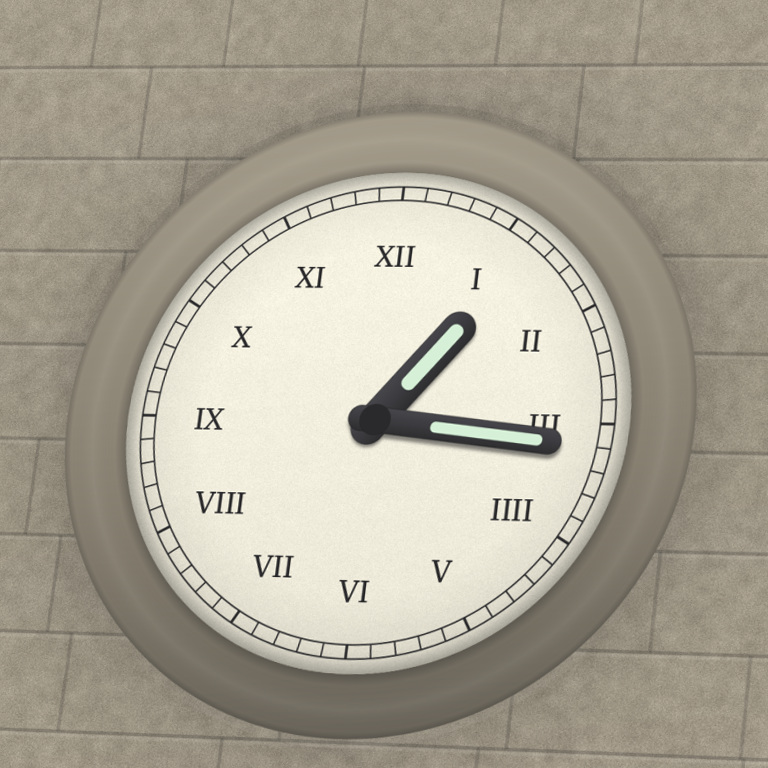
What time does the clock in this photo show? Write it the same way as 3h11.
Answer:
1h16
